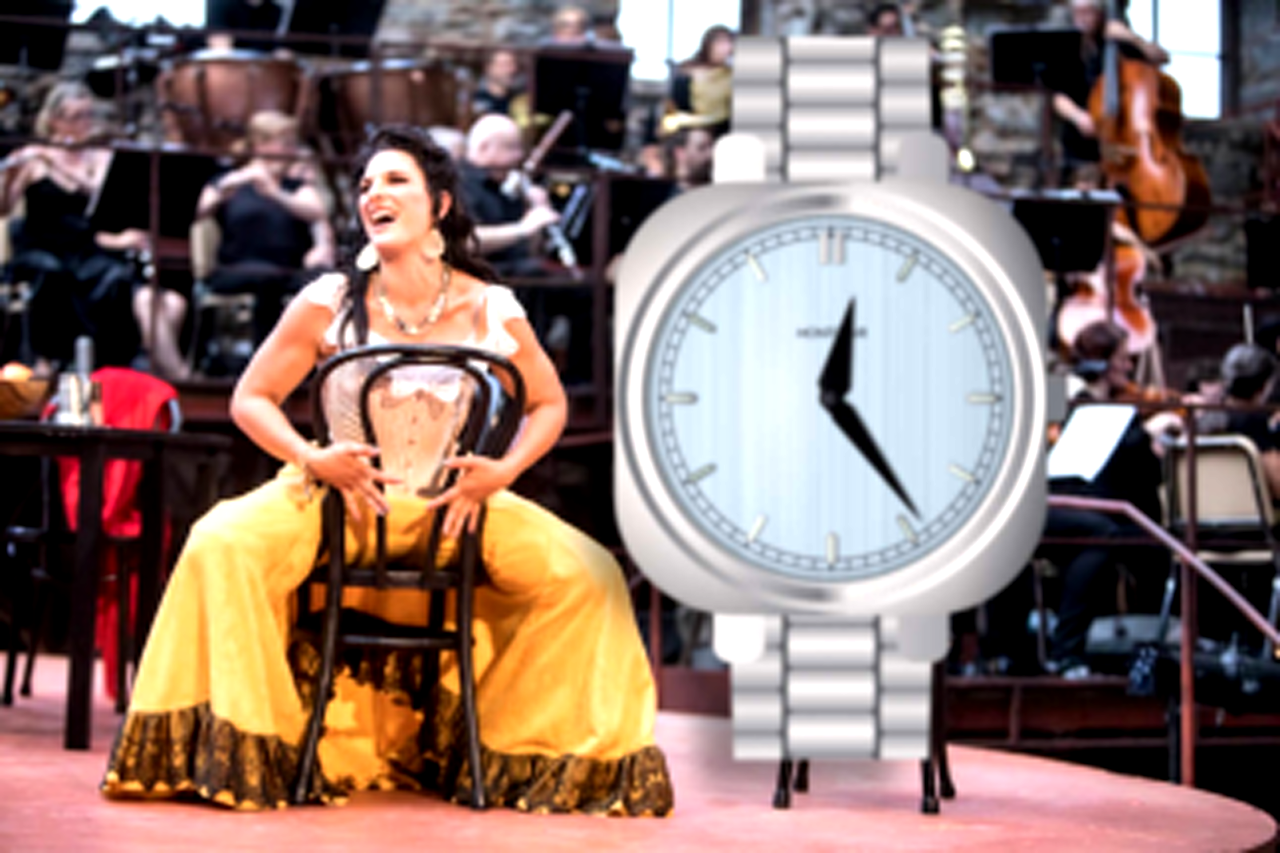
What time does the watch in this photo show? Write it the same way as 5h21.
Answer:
12h24
